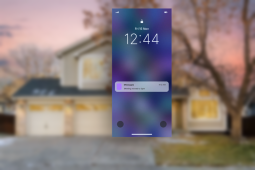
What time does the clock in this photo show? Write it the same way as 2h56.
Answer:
12h44
